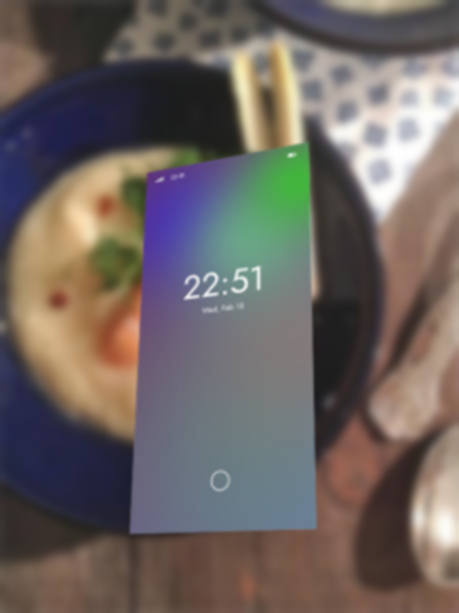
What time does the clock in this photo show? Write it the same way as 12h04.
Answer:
22h51
